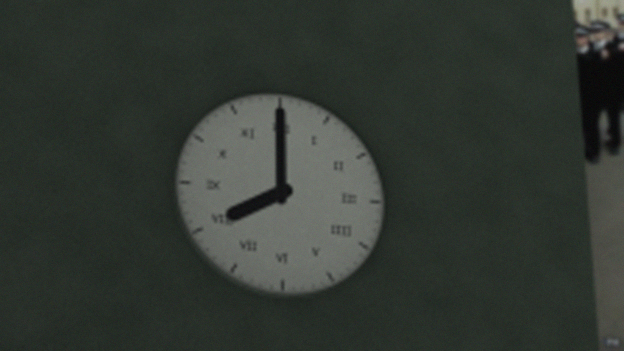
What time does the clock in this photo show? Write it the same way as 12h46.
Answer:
8h00
